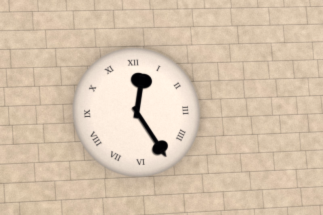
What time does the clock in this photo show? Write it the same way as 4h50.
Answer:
12h25
